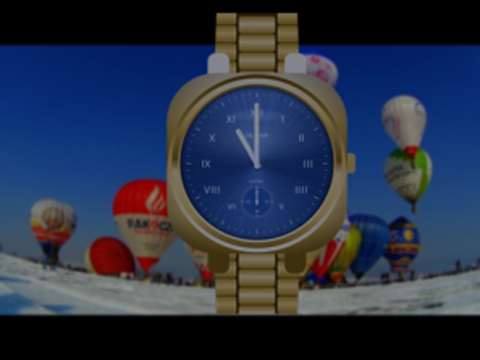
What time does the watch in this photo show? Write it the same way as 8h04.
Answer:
11h00
